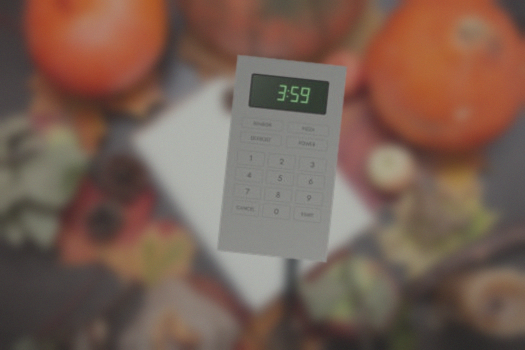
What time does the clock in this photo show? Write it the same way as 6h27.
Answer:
3h59
